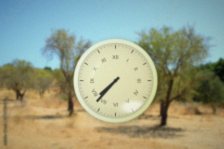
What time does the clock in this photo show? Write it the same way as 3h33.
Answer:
7h37
